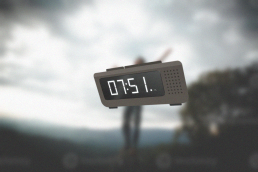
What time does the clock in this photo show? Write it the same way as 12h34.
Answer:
7h51
